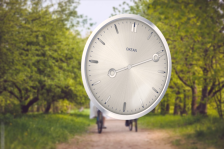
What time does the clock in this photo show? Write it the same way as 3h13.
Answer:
8h11
